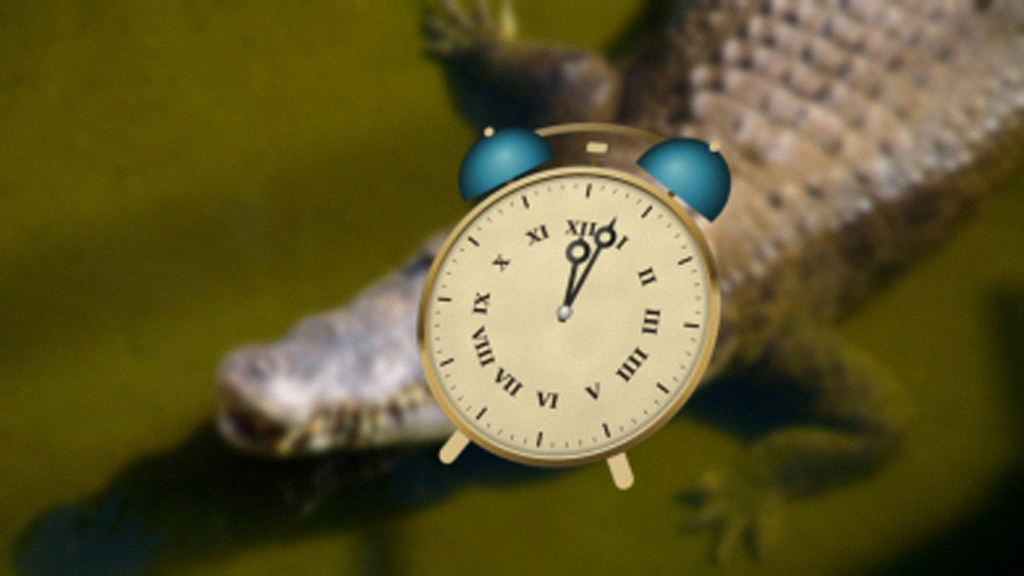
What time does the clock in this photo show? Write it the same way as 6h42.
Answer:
12h03
